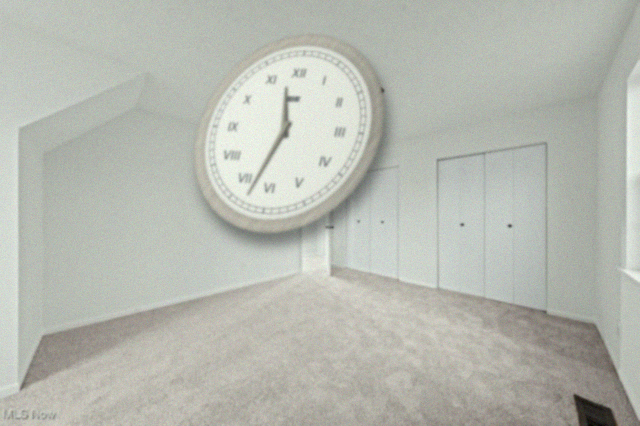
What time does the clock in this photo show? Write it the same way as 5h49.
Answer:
11h33
